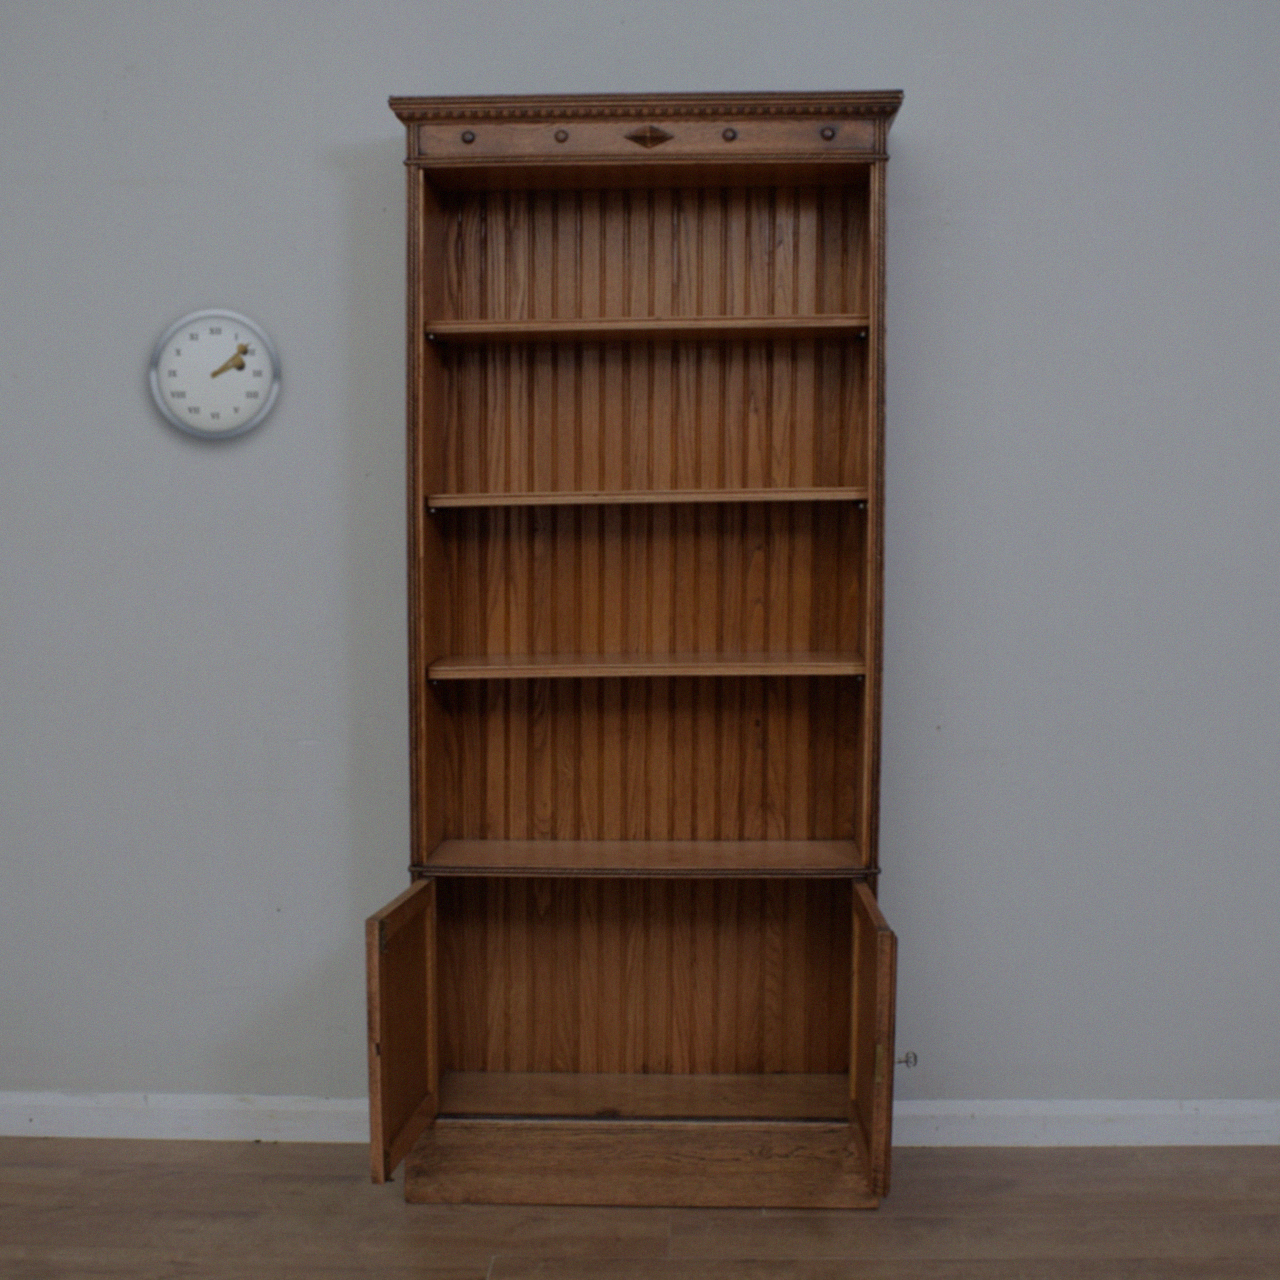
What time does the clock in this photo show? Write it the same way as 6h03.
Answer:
2h08
